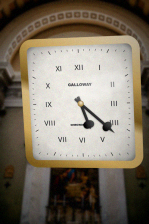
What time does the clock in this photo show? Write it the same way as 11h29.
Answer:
5h22
